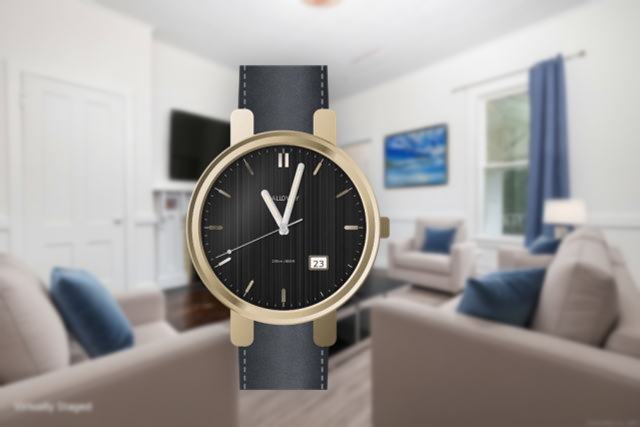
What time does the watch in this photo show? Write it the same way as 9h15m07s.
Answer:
11h02m41s
